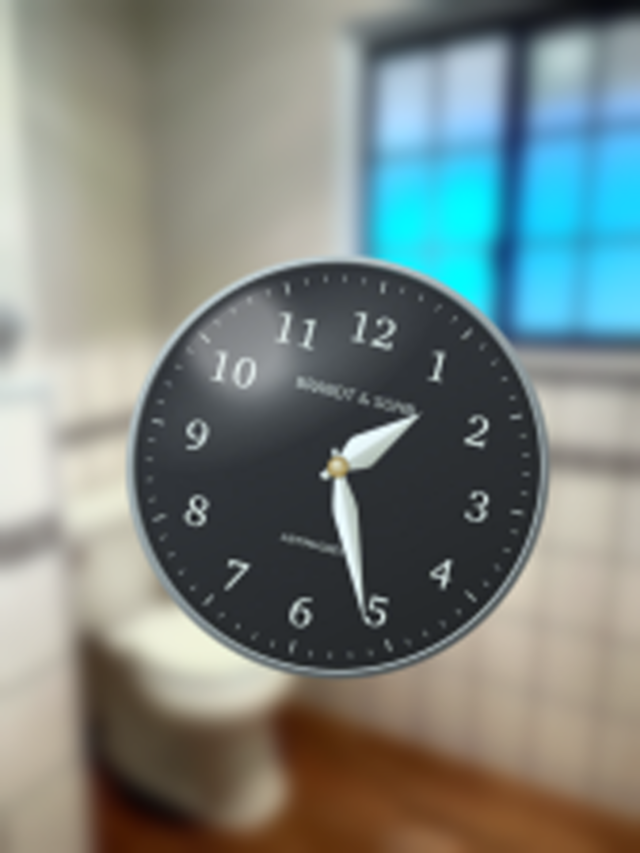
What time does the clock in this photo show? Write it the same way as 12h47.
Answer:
1h26
